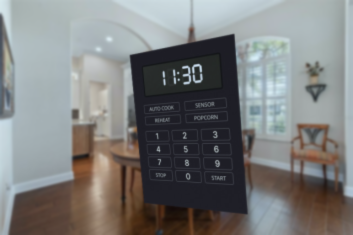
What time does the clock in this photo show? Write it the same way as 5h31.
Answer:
11h30
